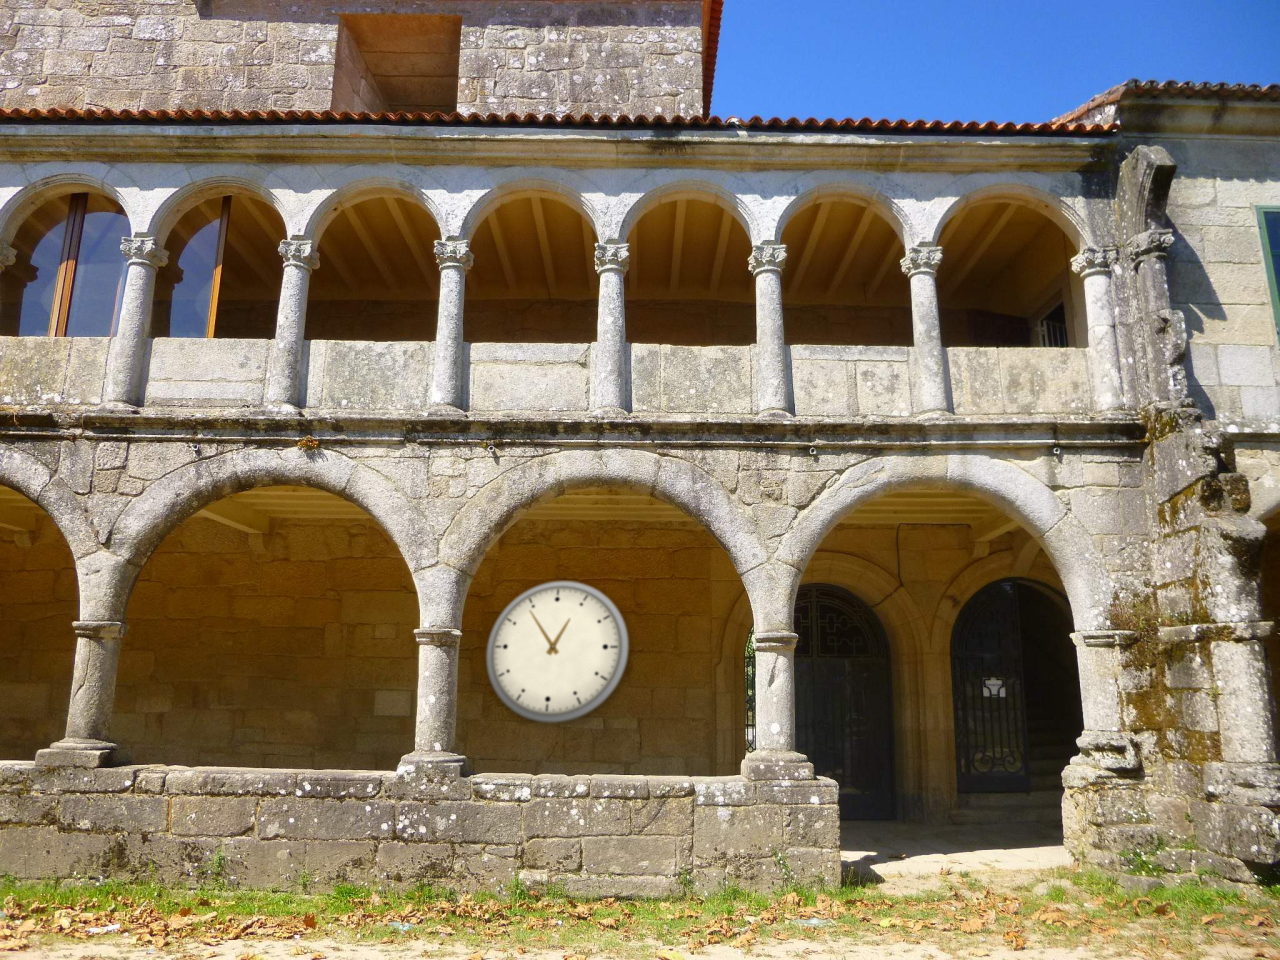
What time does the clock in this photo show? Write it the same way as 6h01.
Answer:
12h54
